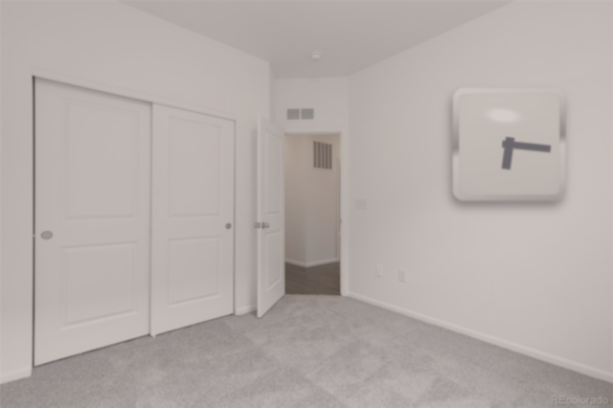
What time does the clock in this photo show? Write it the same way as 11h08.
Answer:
6h16
